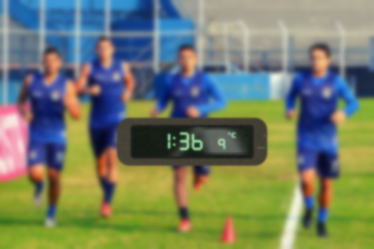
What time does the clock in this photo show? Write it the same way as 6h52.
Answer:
1h36
